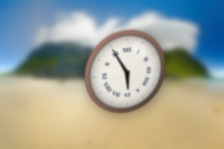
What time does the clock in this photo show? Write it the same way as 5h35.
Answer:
5h55
